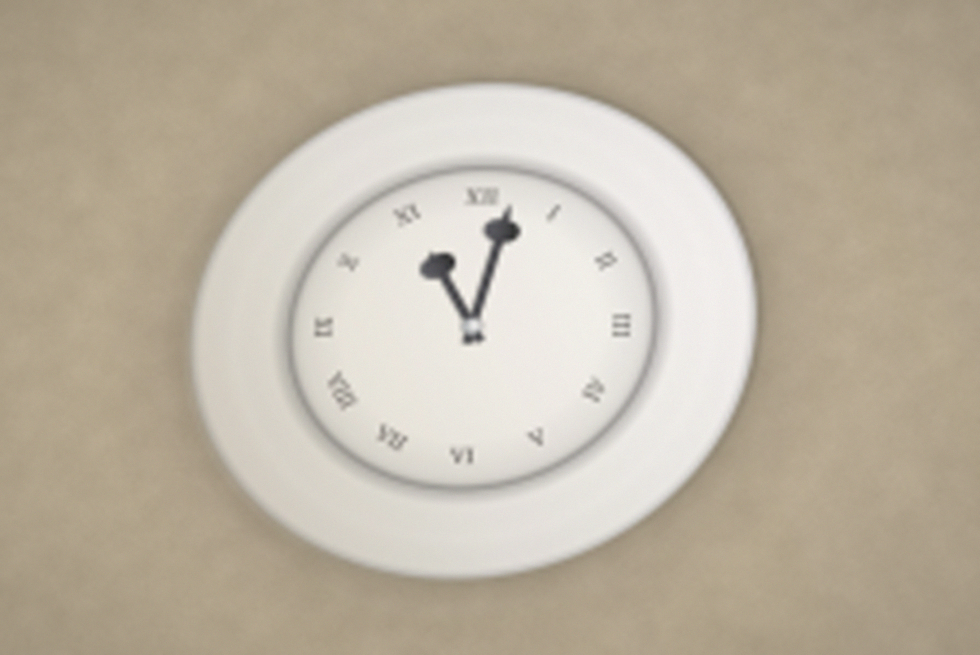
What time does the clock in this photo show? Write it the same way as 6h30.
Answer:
11h02
